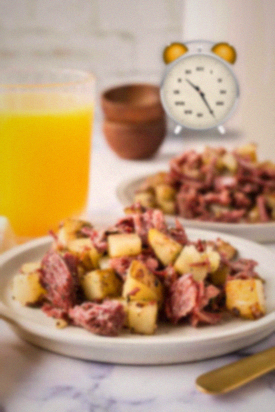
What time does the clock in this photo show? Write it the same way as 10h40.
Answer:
10h25
